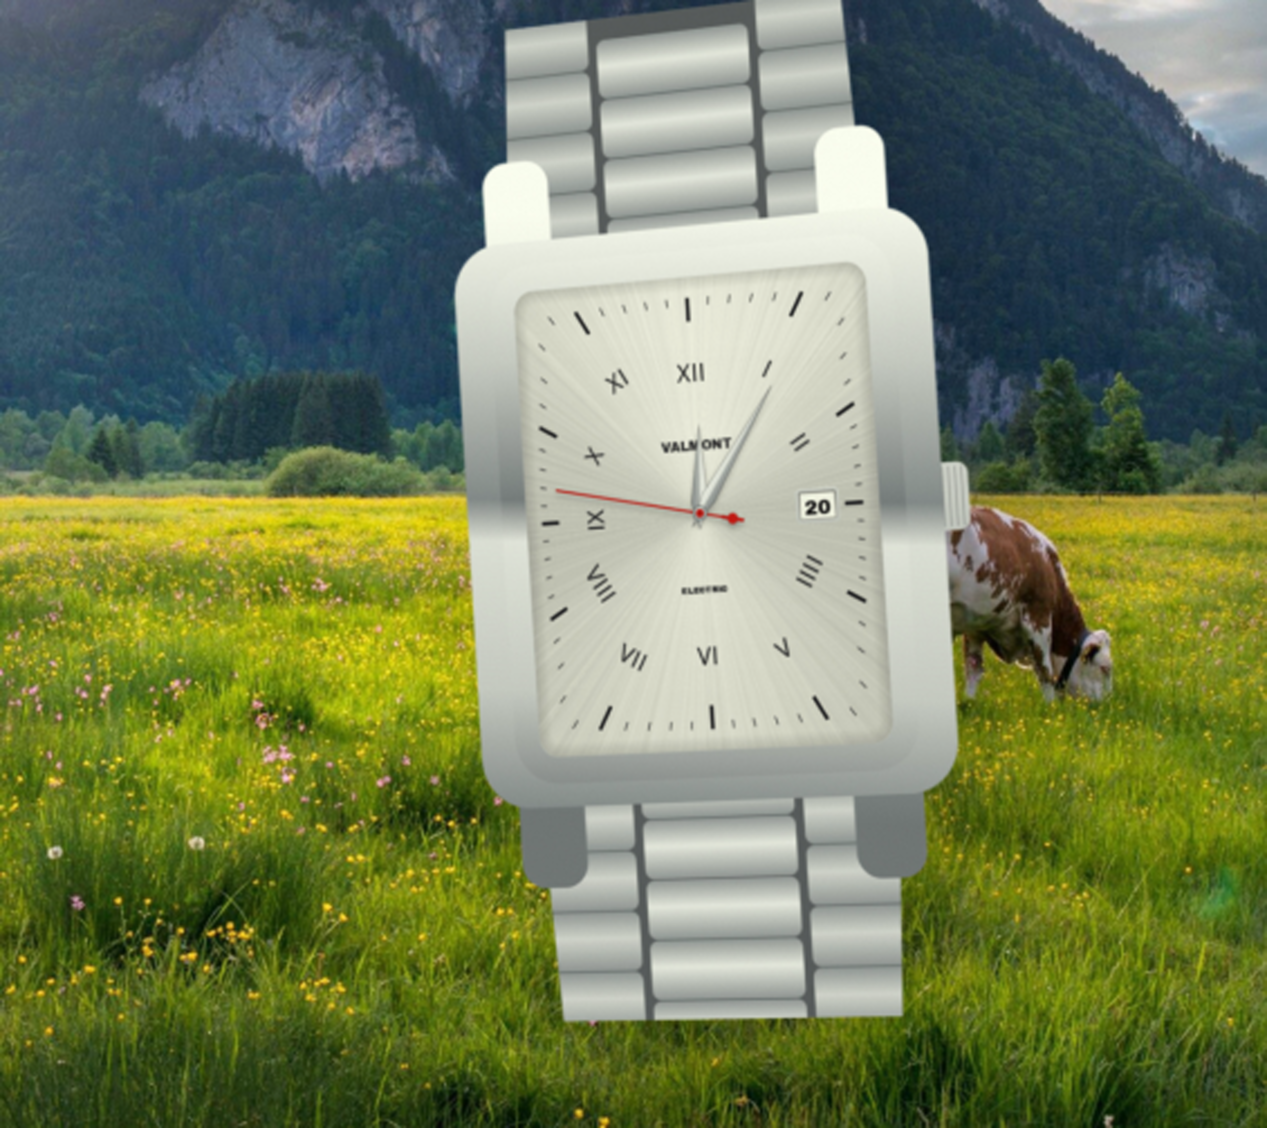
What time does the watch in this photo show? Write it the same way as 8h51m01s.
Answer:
12h05m47s
